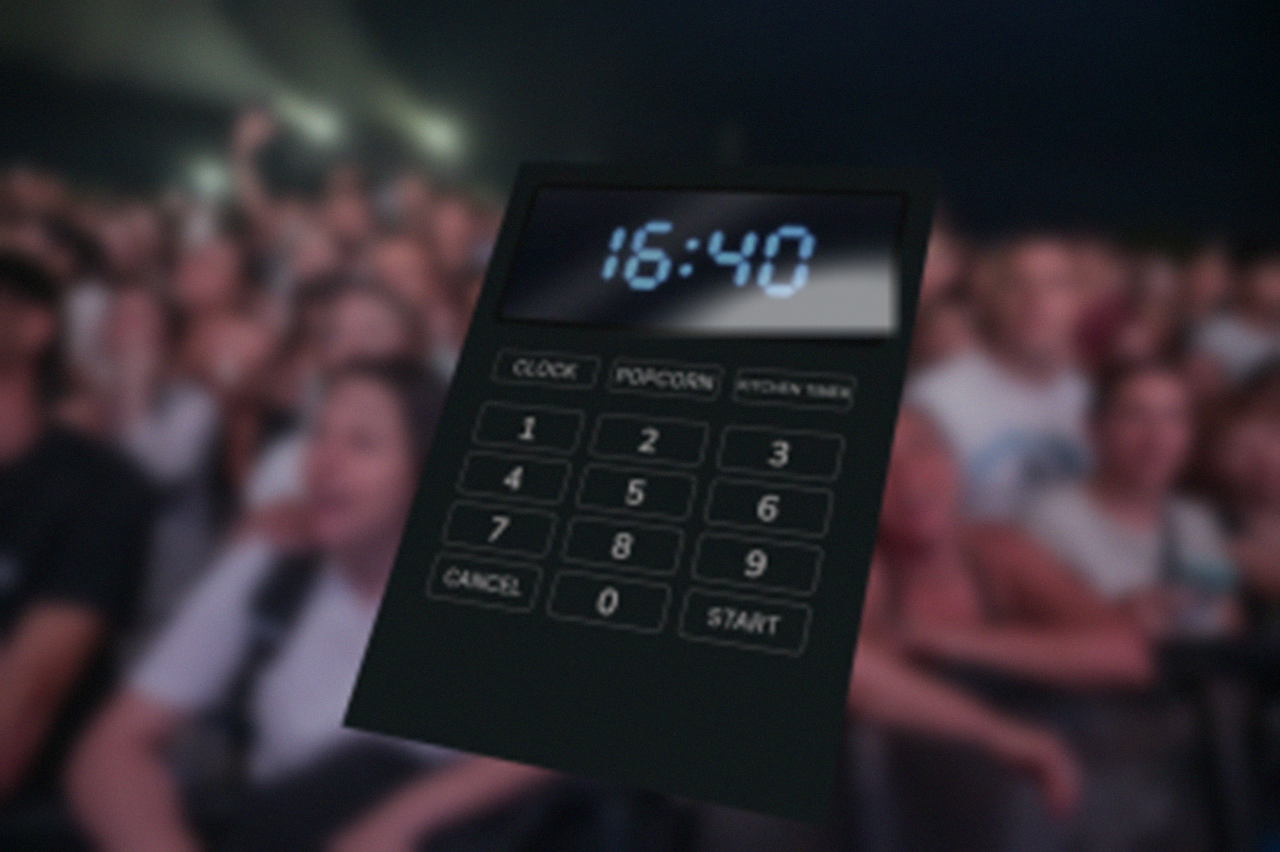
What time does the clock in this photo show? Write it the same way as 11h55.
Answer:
16h40
